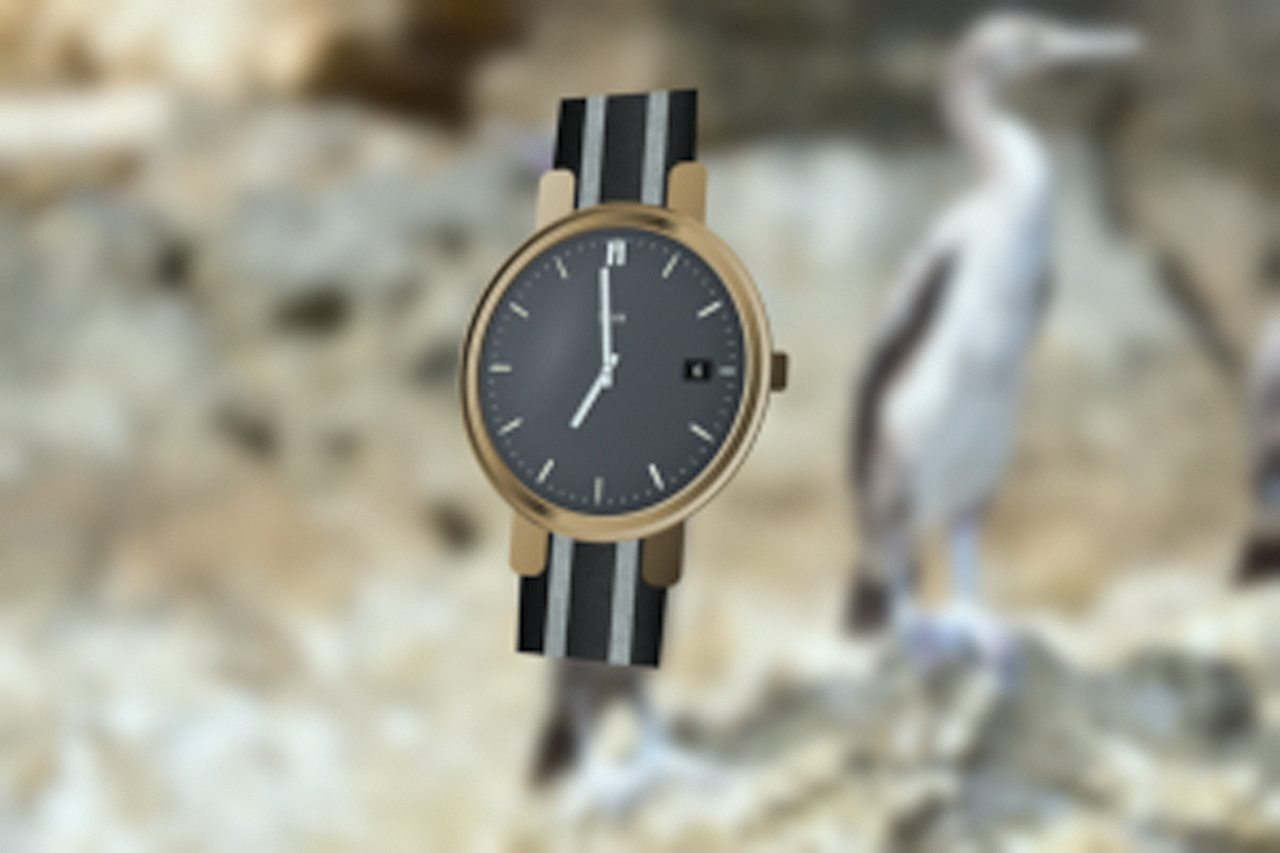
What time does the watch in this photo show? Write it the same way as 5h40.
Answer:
6h59
